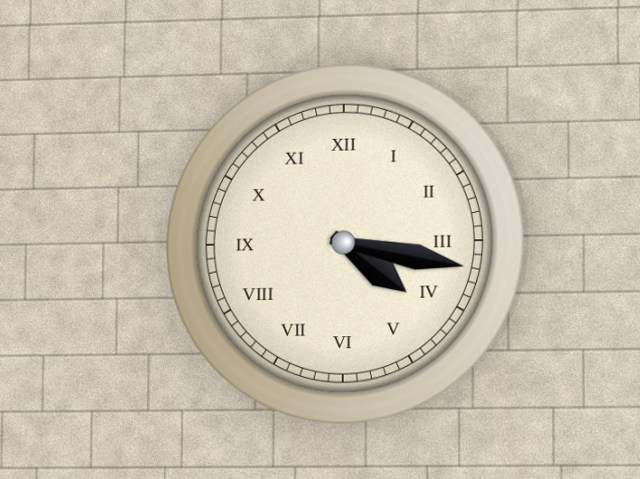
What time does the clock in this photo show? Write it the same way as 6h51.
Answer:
4h17
